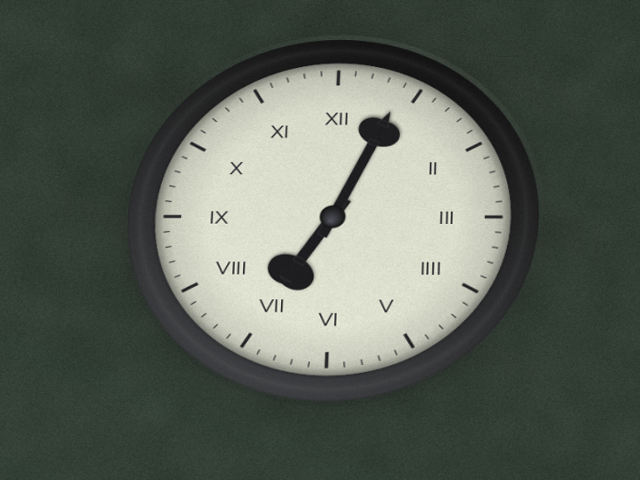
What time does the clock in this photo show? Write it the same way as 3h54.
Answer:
7h04
